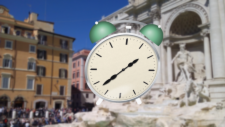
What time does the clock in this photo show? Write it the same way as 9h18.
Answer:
1h38
